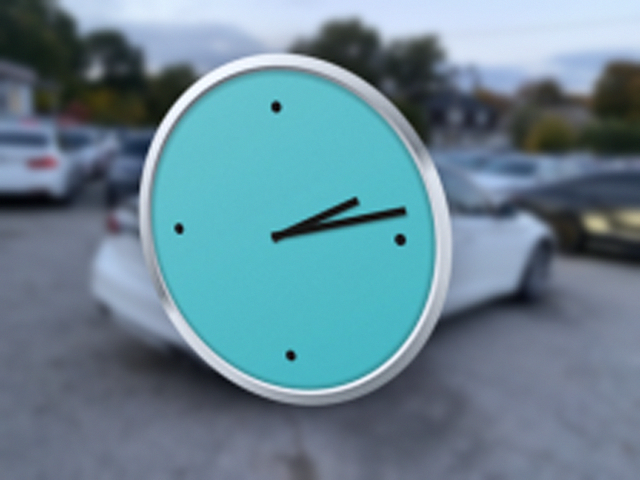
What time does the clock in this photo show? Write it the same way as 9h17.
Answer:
2h13
